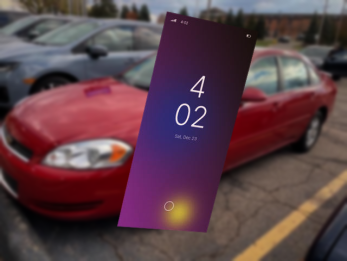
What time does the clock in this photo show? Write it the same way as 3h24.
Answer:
4h02
